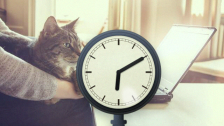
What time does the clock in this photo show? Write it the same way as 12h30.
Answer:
6h10
